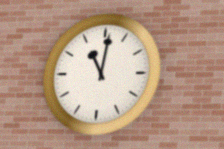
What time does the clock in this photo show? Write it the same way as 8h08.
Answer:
11h01
